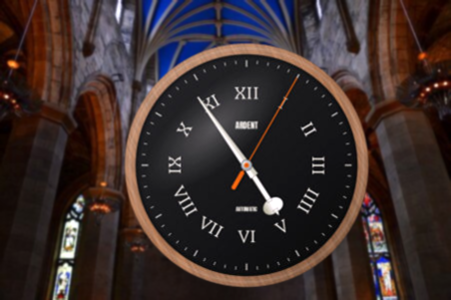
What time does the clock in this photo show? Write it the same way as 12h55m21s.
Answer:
4h54m05s
